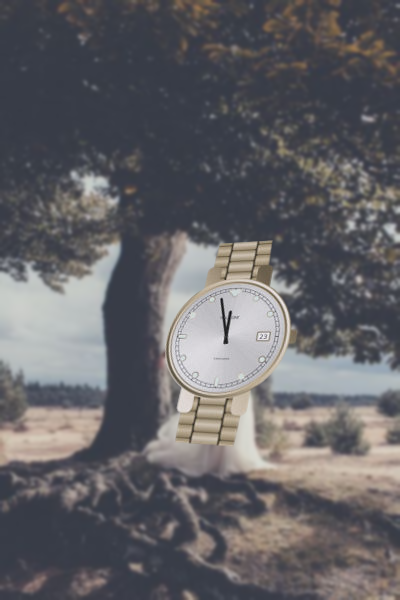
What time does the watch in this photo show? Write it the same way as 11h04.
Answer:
11h57
